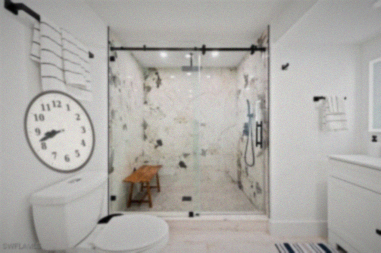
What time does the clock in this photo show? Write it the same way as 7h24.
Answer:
8h42
